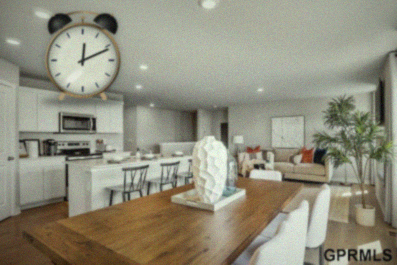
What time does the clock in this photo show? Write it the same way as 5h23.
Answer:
12h11
